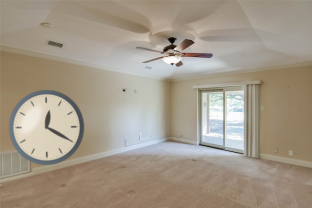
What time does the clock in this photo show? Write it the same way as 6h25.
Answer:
12h20
